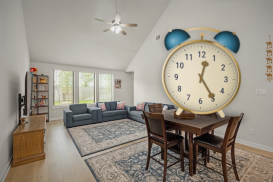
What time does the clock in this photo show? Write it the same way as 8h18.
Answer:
12h25
